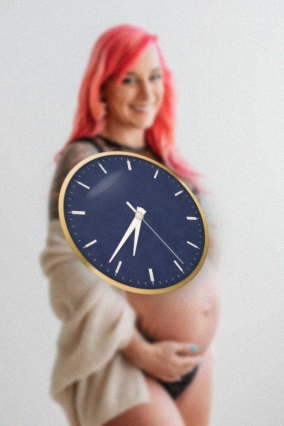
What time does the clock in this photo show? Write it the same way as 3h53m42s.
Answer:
6h36m24s
